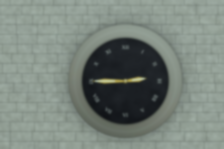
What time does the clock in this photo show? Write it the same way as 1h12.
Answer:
2h45
